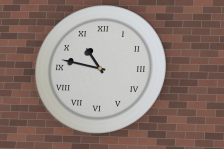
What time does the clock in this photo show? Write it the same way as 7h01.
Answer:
10h47
